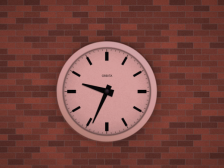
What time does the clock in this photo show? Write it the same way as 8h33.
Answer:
9h34
